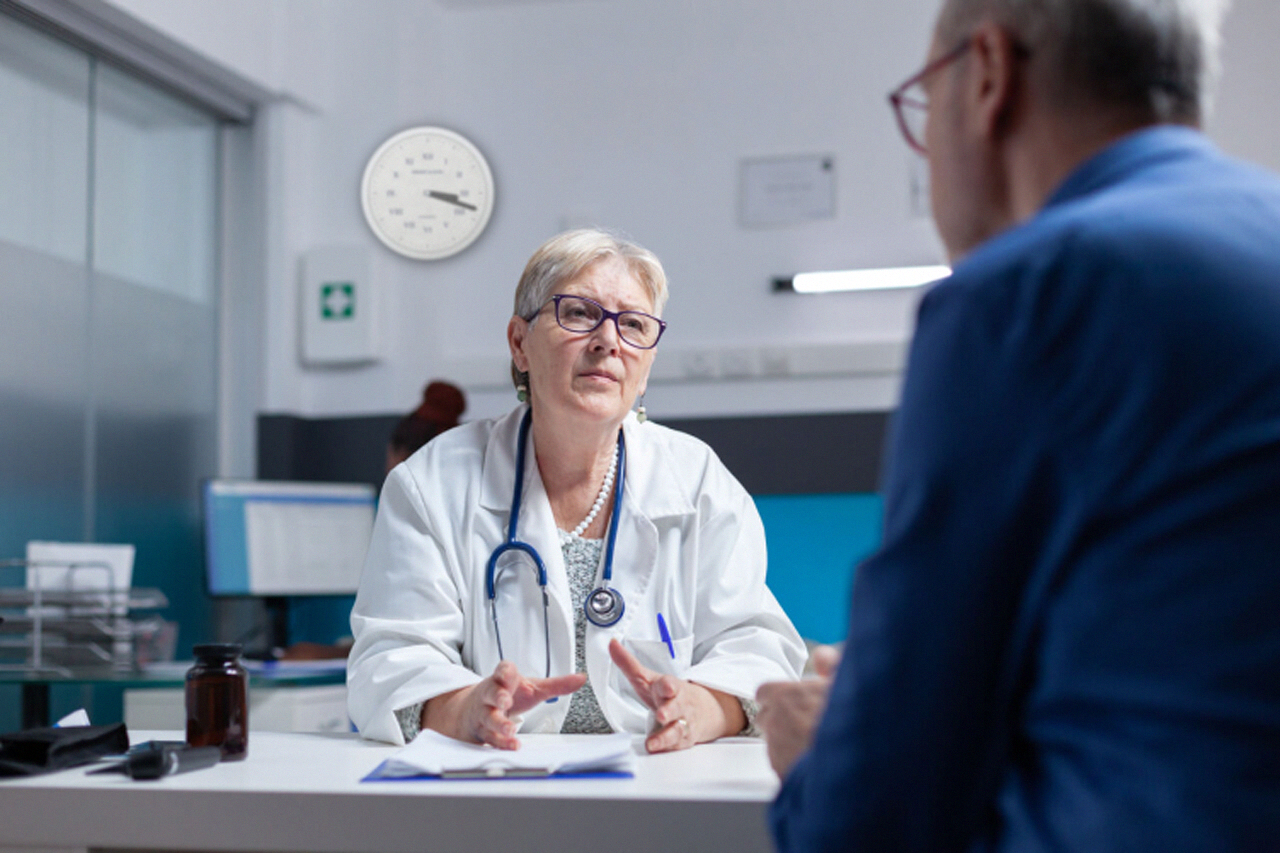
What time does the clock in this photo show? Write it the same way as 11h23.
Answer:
3h18
